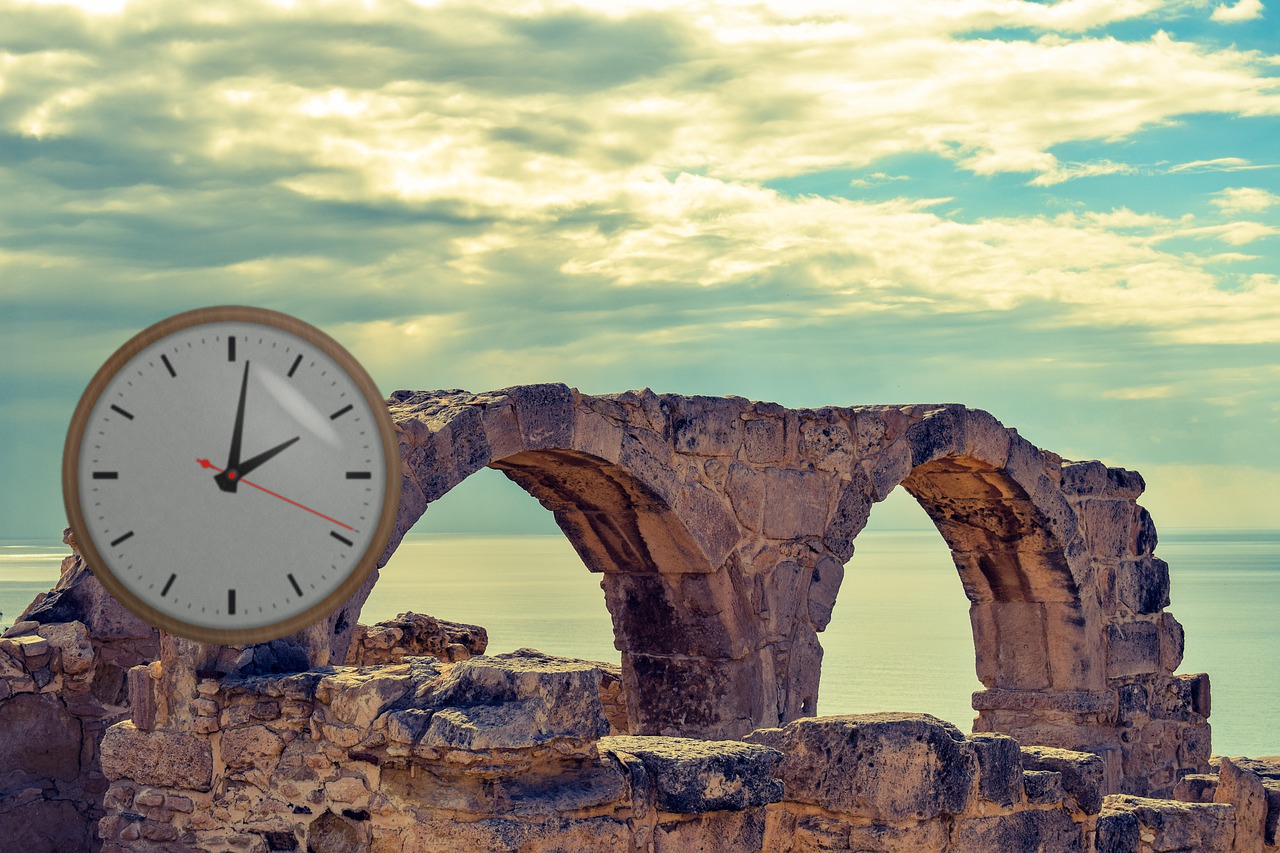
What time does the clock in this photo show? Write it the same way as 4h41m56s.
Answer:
2h01m19s
